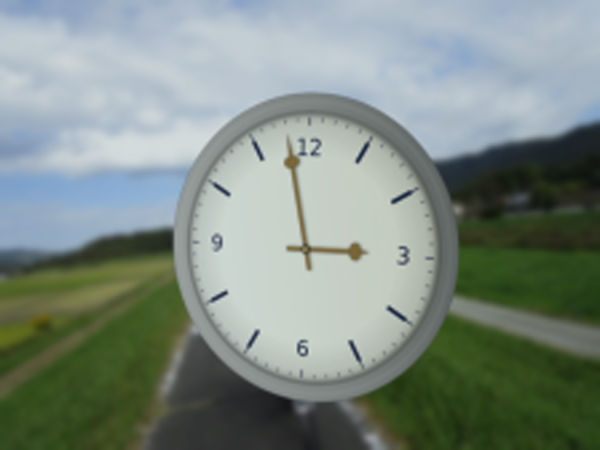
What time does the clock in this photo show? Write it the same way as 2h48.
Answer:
2h58
